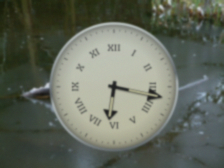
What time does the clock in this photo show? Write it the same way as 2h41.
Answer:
6h17
